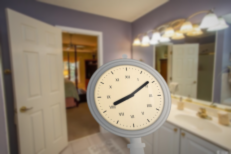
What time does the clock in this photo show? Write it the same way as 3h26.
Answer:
8h09
